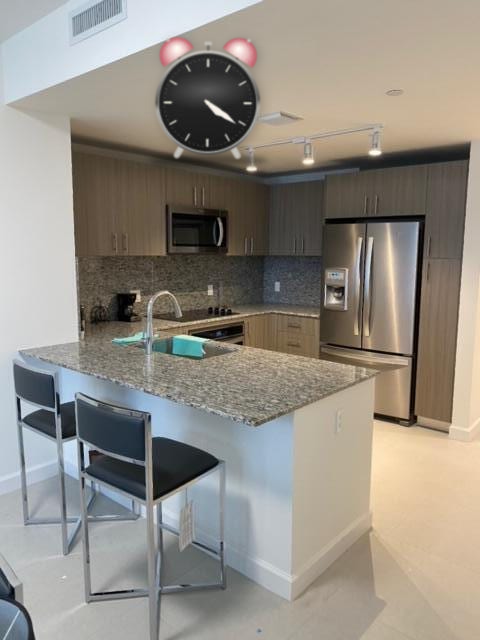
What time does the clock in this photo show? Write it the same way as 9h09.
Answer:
4h21
